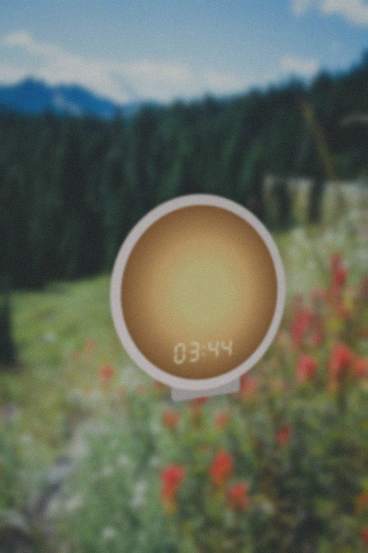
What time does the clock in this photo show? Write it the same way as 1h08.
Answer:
3h44
